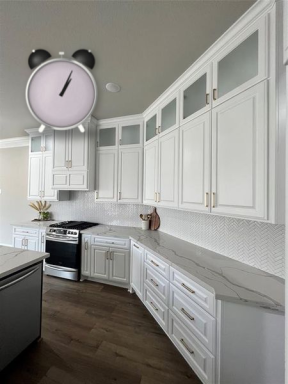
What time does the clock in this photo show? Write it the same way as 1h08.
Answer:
1h04
